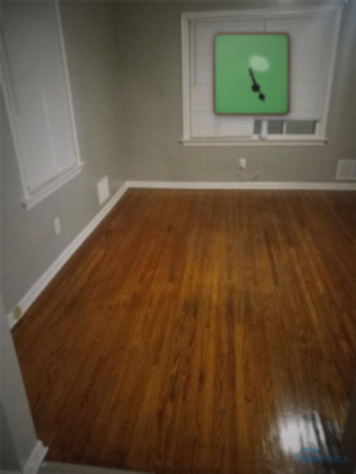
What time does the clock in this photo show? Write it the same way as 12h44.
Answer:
5h26
